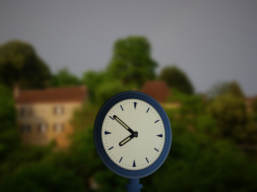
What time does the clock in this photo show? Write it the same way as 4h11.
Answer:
7h51
